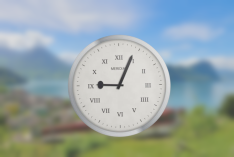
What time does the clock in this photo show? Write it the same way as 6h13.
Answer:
9h04
